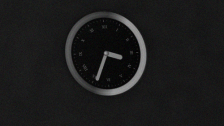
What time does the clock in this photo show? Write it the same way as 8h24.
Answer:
3h34
